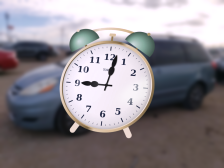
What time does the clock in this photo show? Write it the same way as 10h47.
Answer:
9h02
